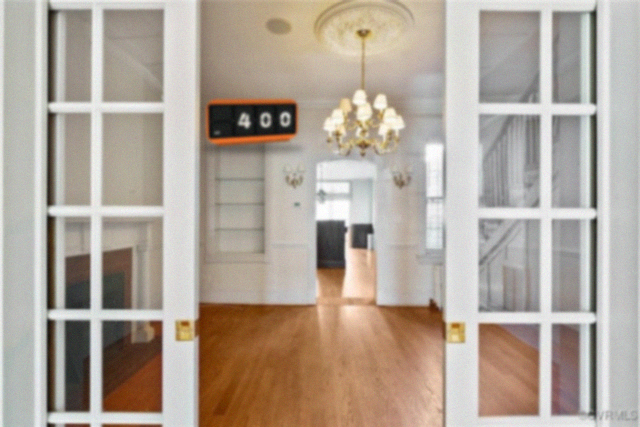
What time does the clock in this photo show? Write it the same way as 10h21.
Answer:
4h00
